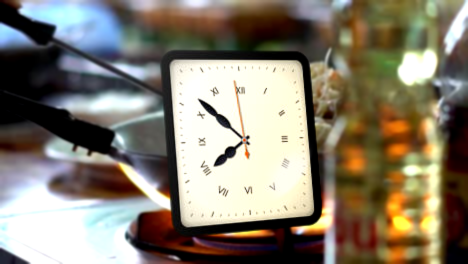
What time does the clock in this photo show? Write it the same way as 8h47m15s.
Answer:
7h51m59s
